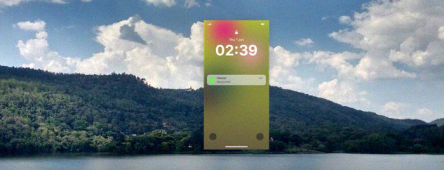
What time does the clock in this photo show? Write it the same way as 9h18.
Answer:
2h39
